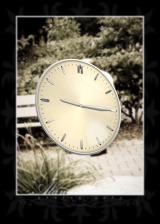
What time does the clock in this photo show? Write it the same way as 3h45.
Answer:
9h15
